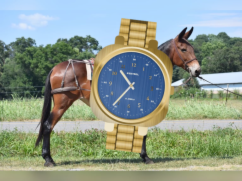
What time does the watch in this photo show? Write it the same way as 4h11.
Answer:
10h36
